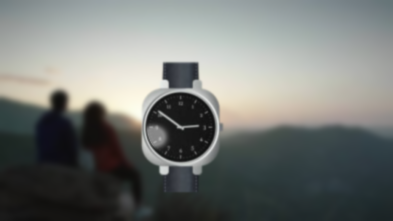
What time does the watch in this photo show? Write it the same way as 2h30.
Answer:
2h51
